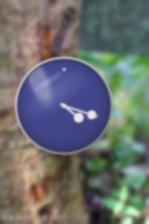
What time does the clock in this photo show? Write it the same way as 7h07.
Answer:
4h18
